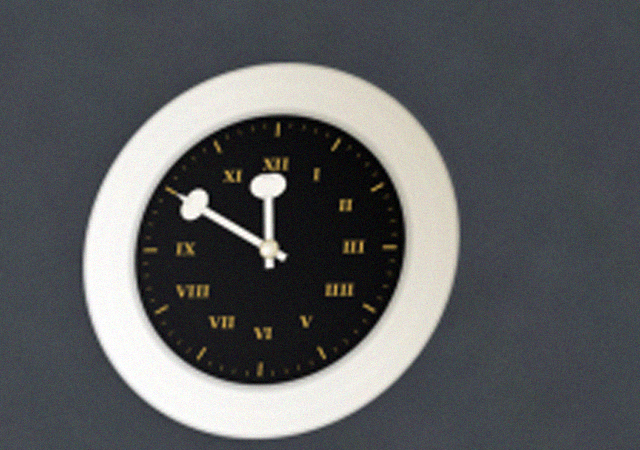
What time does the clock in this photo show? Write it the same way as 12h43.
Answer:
11h50
